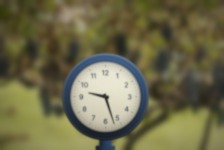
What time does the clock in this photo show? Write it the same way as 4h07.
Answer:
9h27
